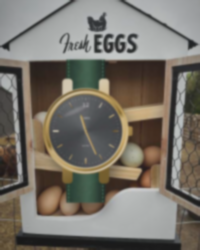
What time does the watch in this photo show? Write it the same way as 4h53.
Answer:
11h26
